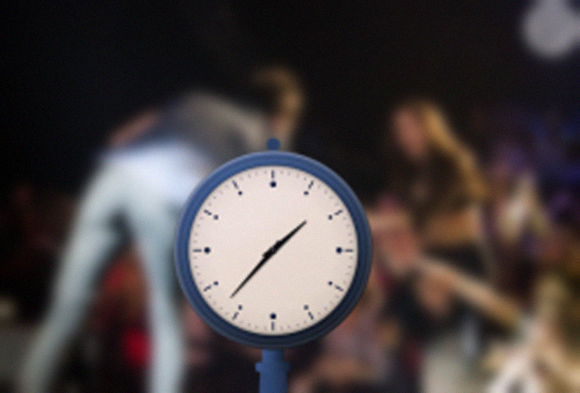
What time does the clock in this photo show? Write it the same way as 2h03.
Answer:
1h37
